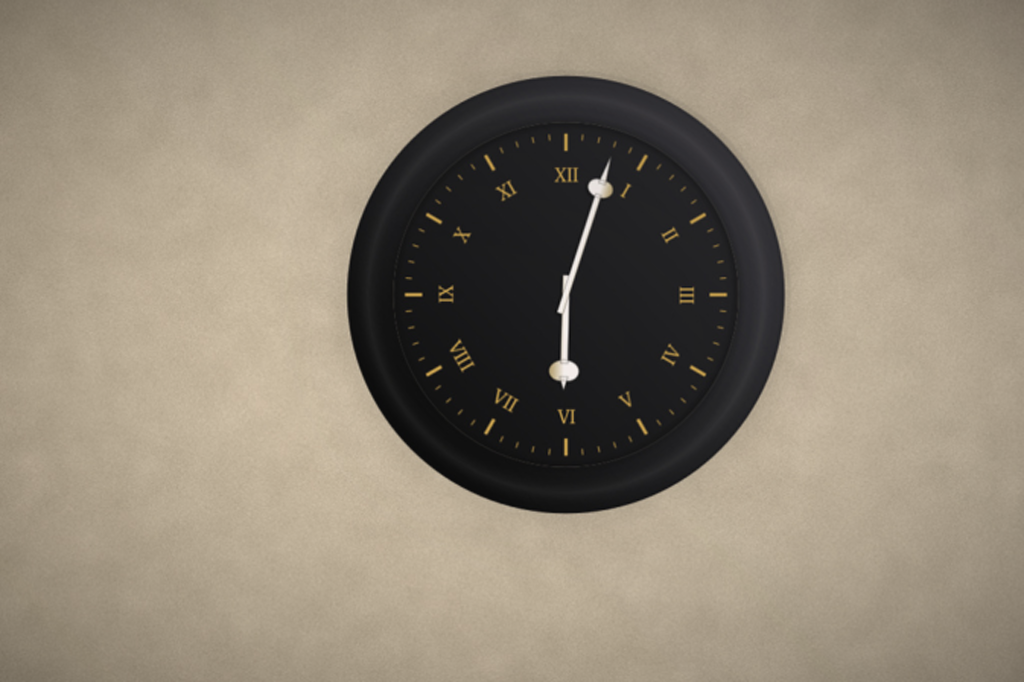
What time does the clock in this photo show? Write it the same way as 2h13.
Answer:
6h03
